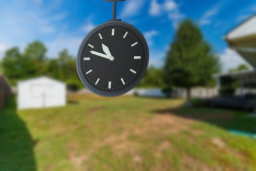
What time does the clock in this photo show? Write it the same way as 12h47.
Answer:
10h48
